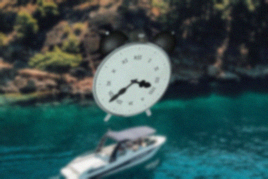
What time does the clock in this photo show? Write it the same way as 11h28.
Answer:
3h38
